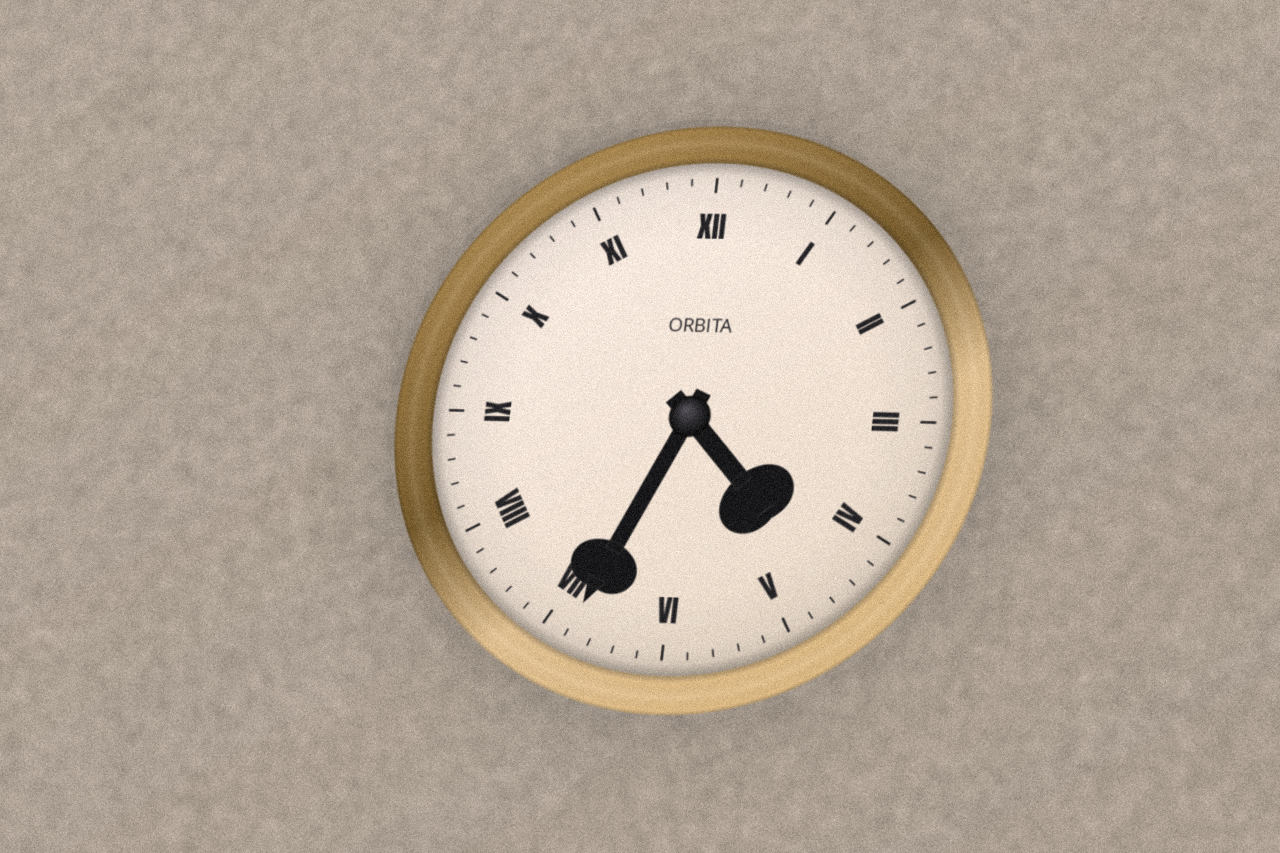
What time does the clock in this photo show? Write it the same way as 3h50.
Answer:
4h34
